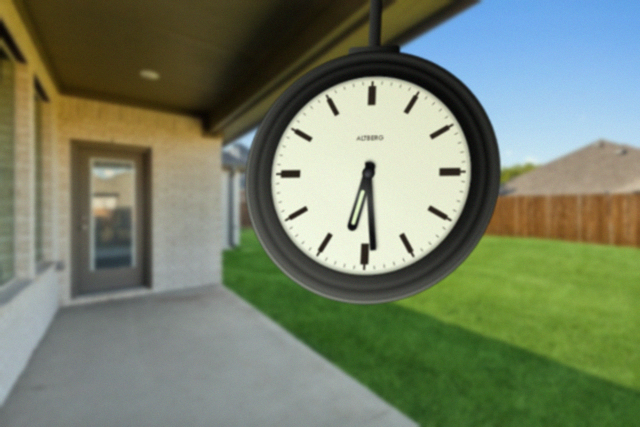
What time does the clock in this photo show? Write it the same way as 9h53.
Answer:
6h29
